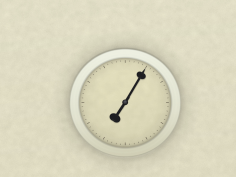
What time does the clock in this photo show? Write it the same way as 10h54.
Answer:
7h05
